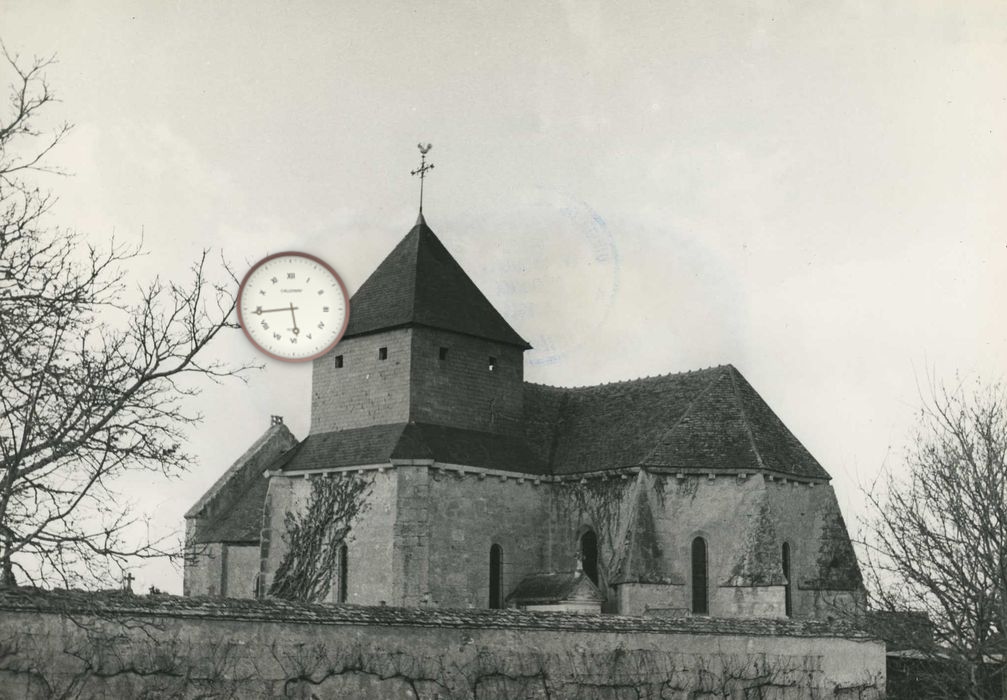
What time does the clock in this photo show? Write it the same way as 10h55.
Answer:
5h44
